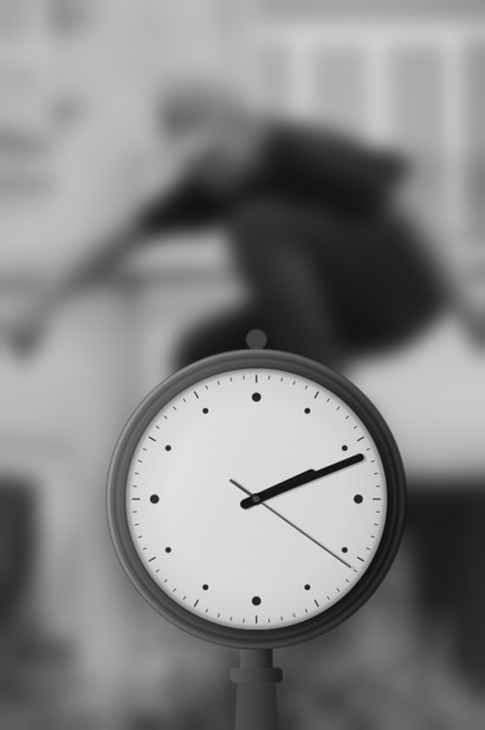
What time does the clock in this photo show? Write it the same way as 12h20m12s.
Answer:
2h11m21s
